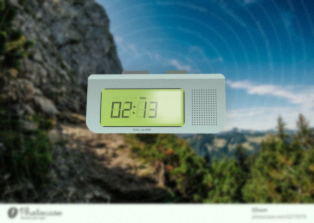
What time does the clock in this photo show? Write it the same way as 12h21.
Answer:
2h13
